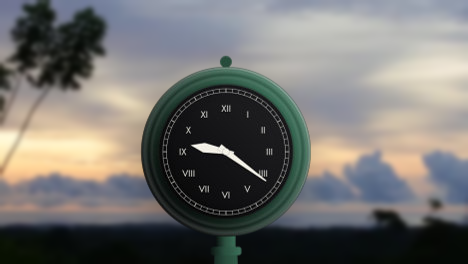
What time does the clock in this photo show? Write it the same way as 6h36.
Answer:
9h21
